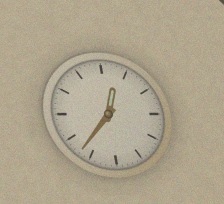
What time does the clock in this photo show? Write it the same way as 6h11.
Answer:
12h37
